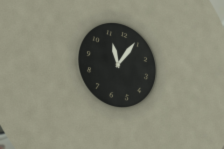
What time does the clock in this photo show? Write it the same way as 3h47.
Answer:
11h04
